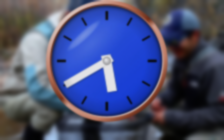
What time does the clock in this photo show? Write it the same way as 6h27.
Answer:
5h40
